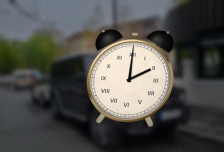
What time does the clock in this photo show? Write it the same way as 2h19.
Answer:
2h00
